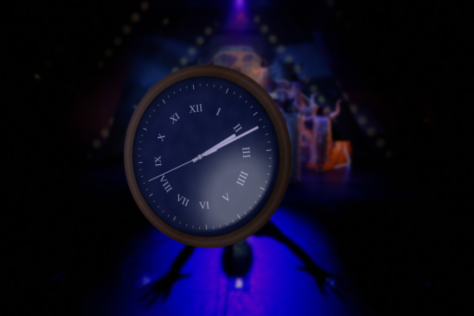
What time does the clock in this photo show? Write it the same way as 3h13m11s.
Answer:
2h11m42s
